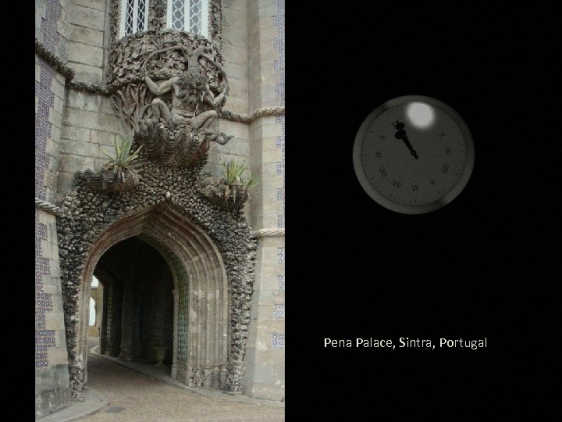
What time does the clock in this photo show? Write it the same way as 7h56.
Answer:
10h56
